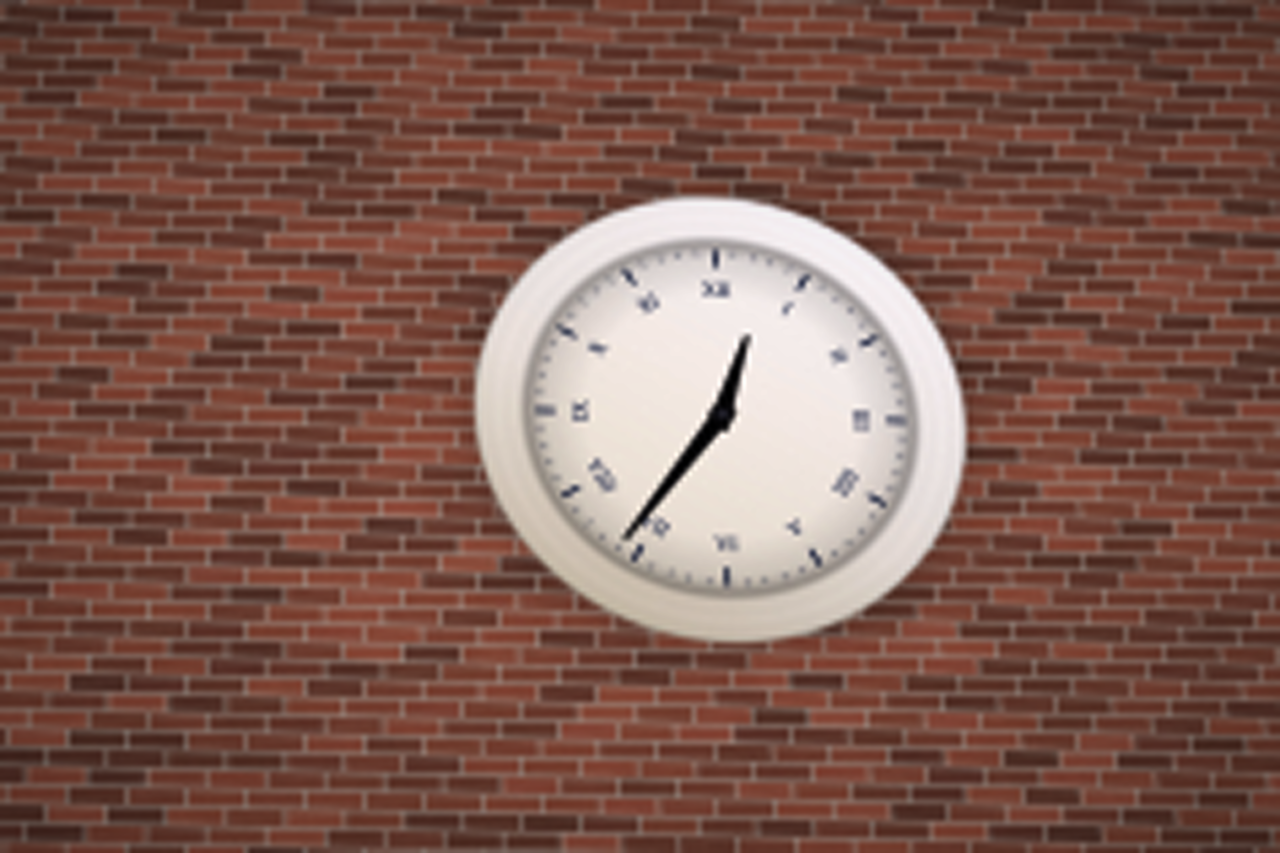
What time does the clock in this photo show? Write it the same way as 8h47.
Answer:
12h36
